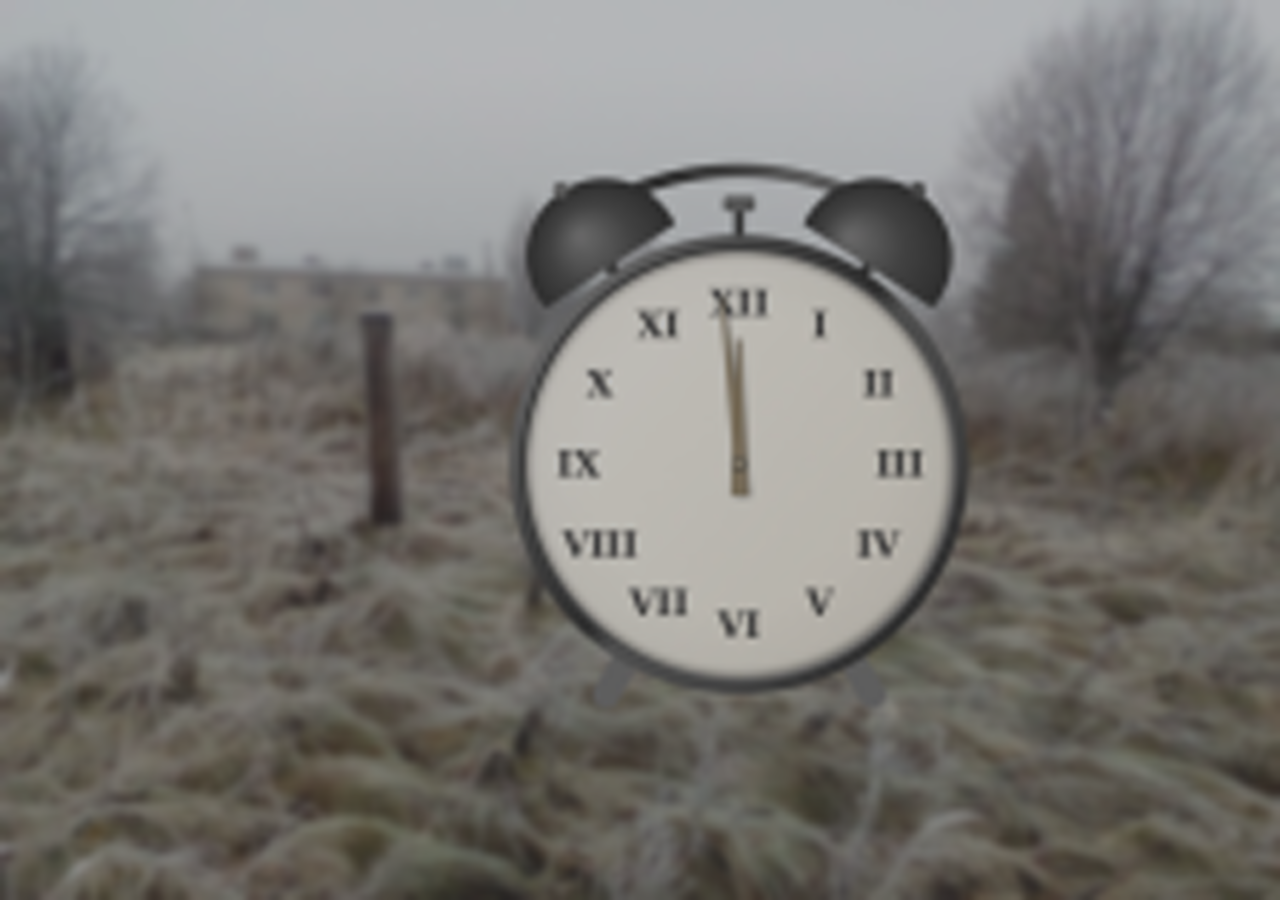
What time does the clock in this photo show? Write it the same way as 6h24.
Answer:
11h59
